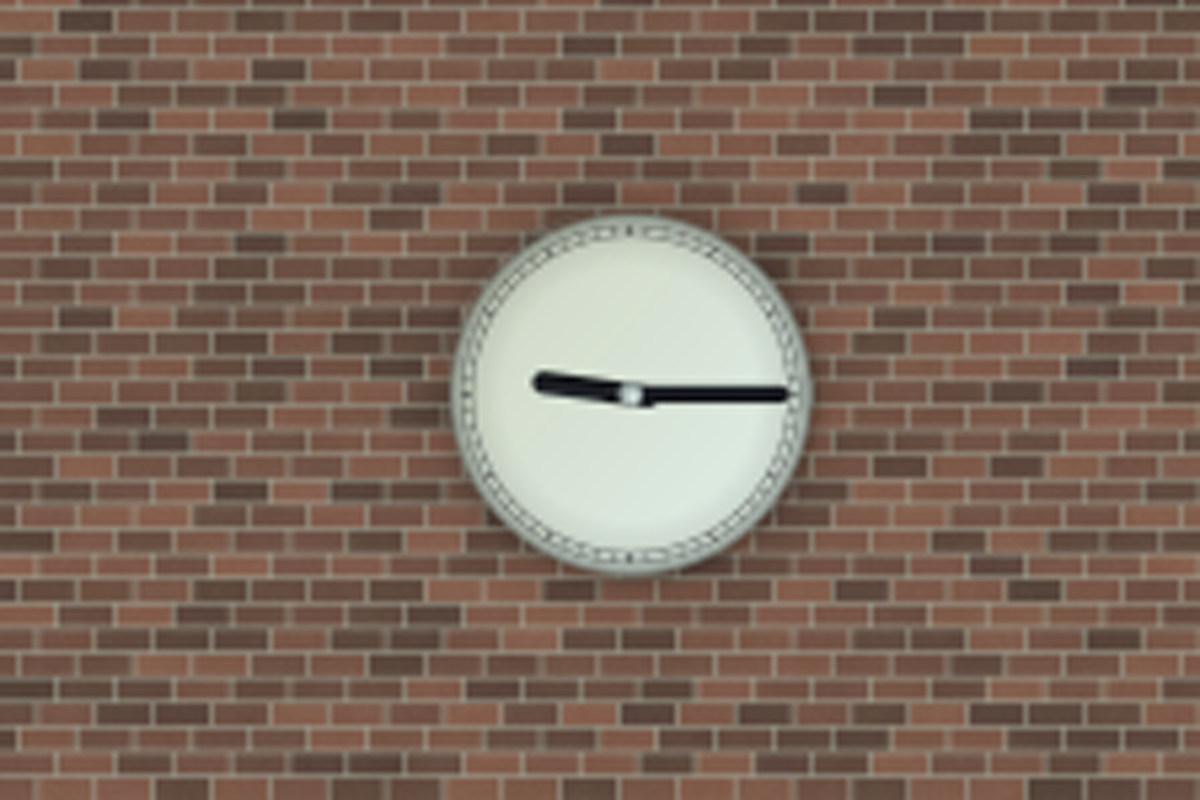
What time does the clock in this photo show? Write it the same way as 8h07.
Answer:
9h15
